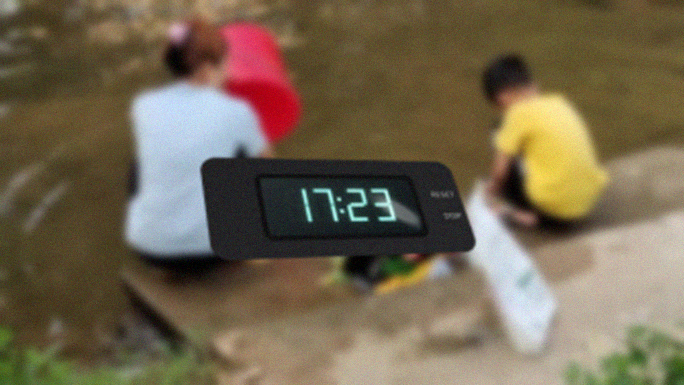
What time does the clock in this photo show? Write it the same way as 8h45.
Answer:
17h23
